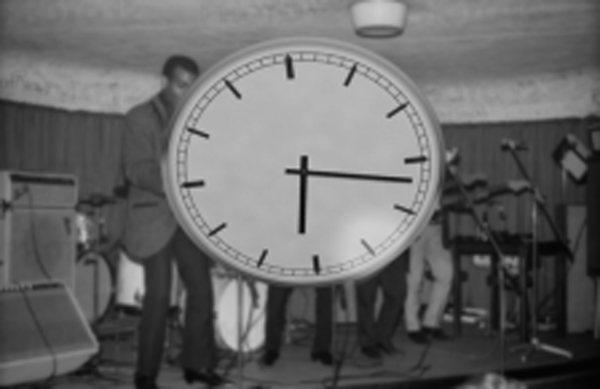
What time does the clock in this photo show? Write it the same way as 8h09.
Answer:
6h17
